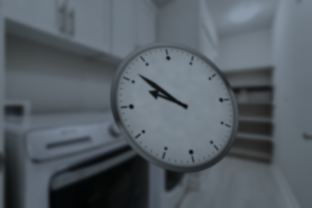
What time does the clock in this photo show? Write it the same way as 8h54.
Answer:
9h52
